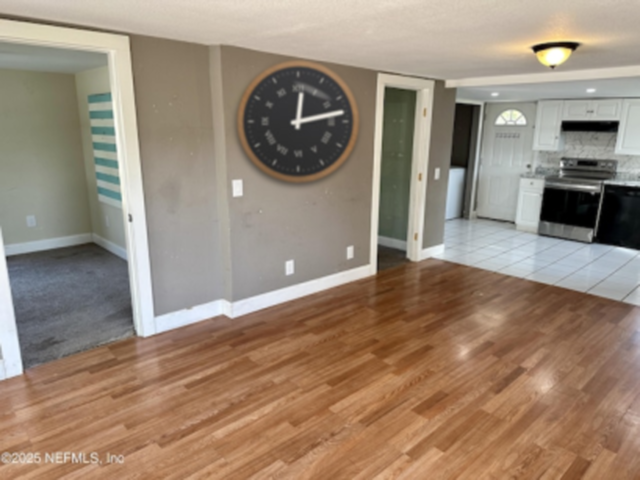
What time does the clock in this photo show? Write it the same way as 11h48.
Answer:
12h13
